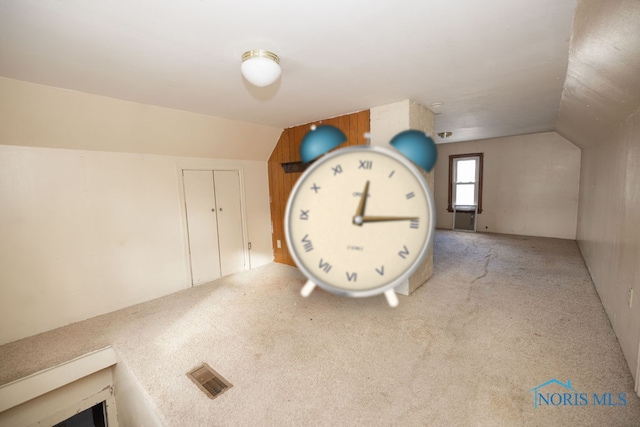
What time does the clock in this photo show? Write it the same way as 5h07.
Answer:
12h14
